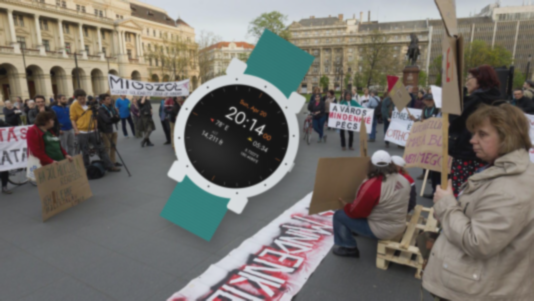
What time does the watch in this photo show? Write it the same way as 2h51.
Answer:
20h14
